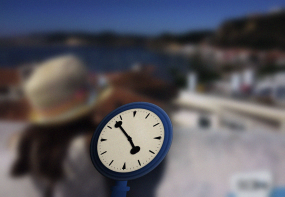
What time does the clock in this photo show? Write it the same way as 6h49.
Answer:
4h53
